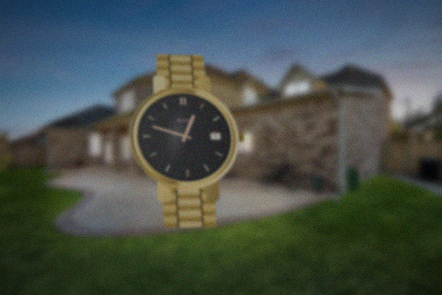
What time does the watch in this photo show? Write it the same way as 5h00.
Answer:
12h48
